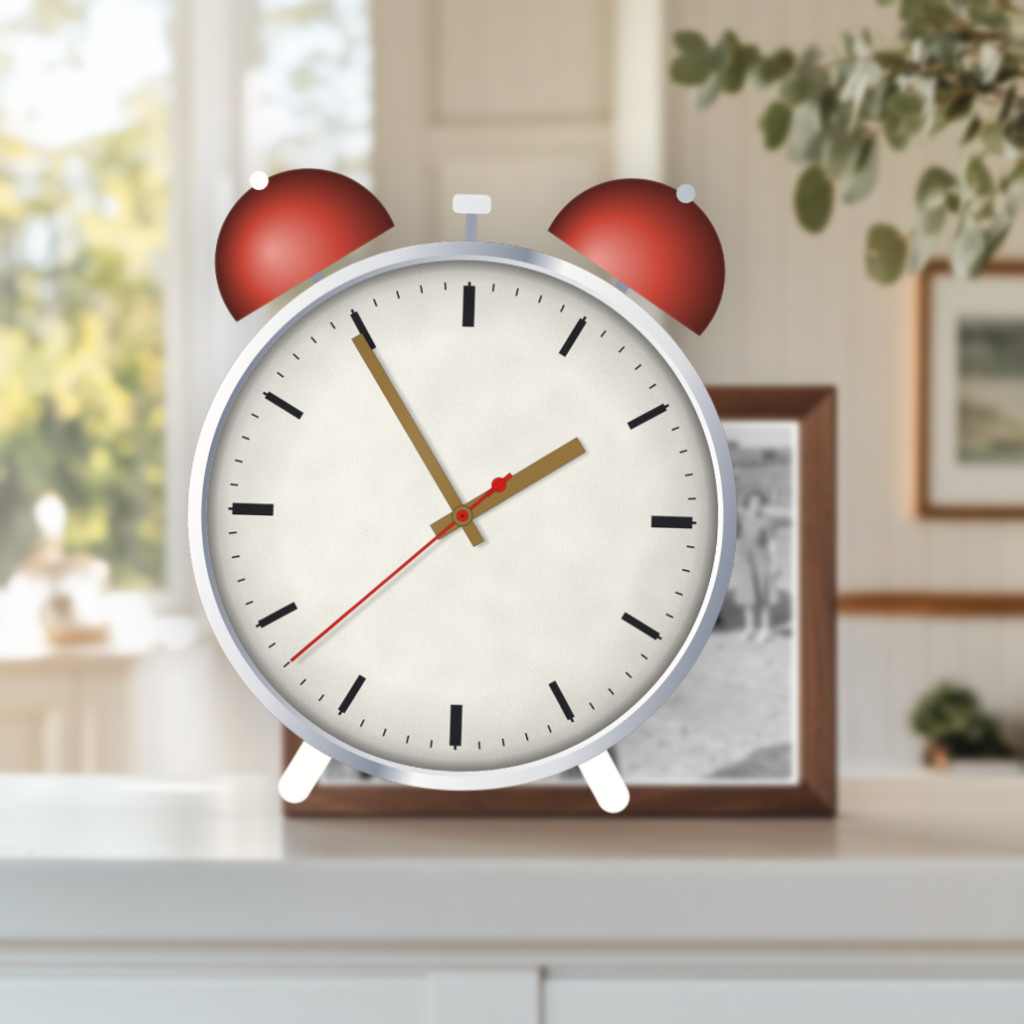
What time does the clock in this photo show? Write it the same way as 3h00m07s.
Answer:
1h54m38s
